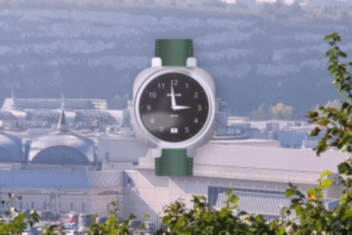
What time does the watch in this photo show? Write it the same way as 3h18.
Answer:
2h59
